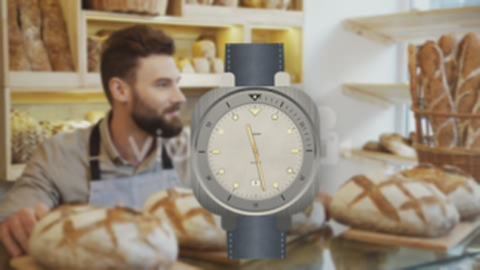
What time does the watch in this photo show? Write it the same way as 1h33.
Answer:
11h28
